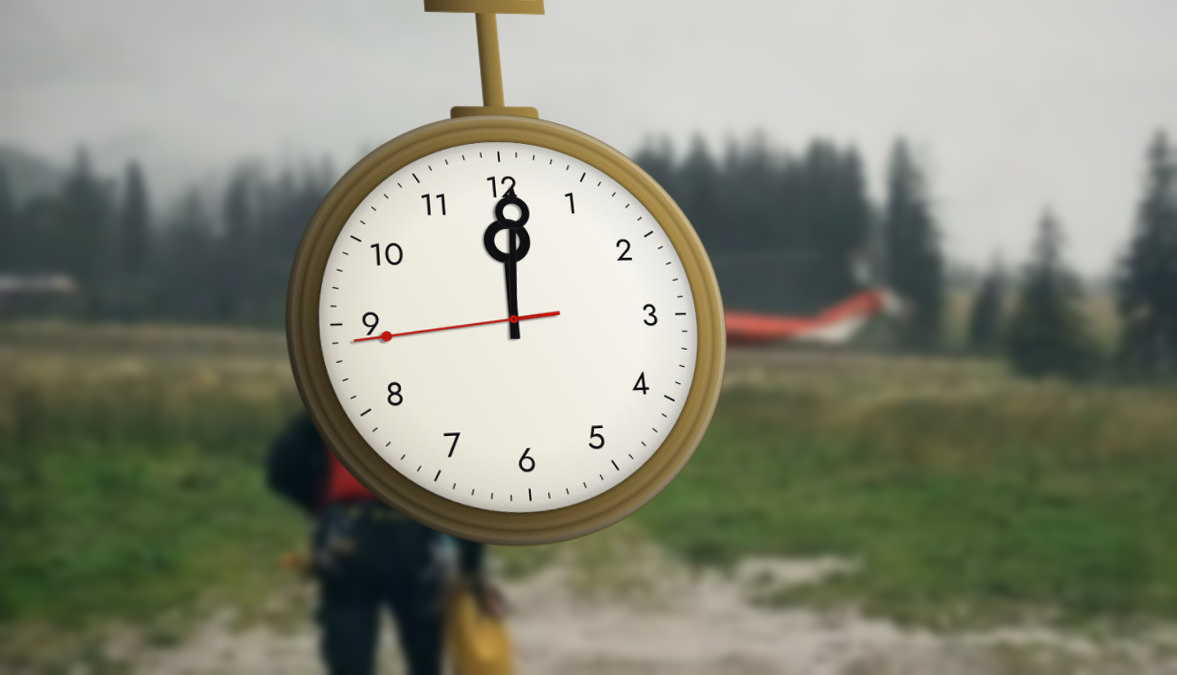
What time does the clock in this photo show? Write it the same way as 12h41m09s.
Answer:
12h00m44s
